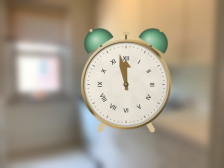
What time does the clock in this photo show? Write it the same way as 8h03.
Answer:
11h58
